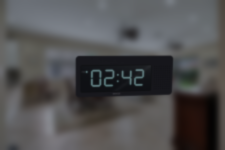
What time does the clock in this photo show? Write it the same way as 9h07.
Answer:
2h42
